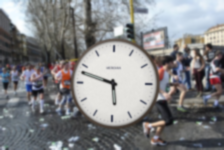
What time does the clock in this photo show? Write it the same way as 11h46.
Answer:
5h48
